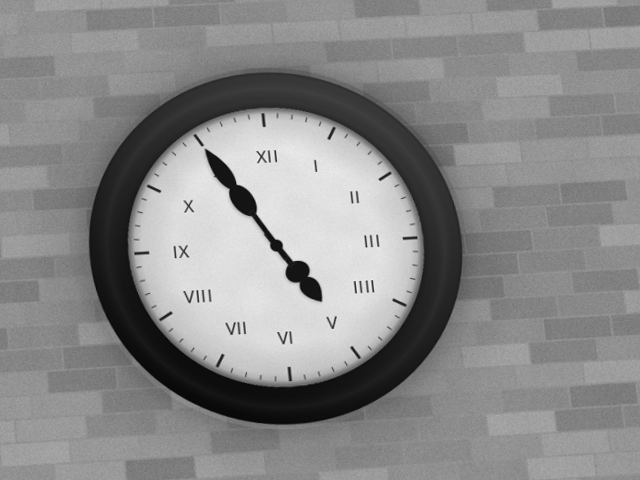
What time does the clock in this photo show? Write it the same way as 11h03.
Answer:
4h55
